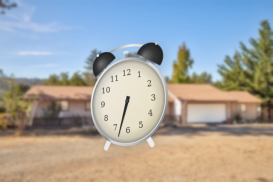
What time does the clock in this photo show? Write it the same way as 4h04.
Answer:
6h33
